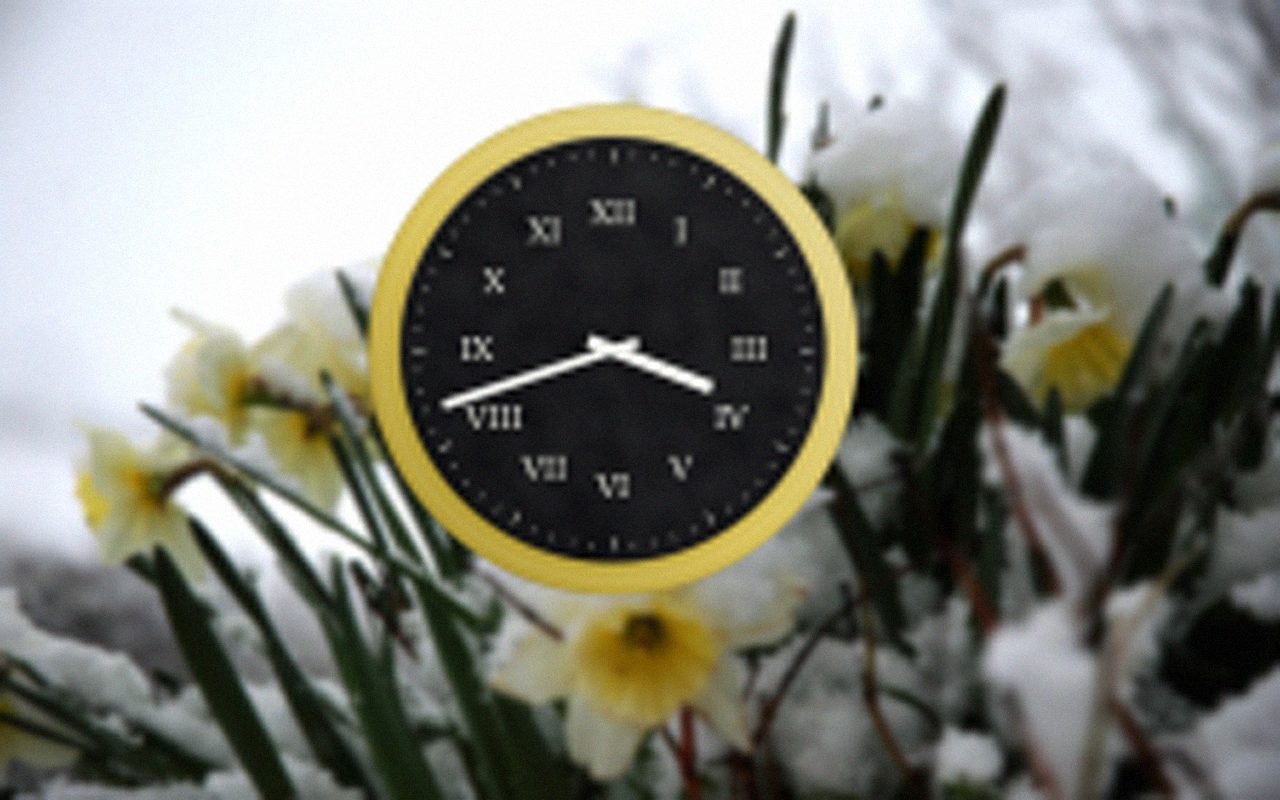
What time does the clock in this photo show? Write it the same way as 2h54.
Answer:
3h42
